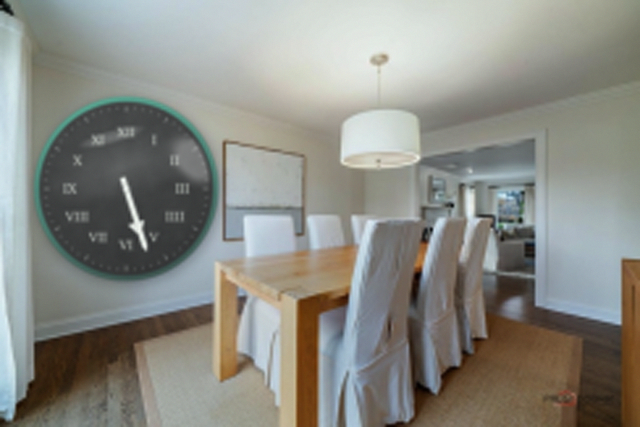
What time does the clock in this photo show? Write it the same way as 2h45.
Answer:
5h27
